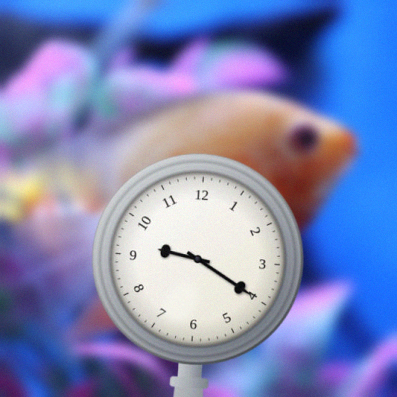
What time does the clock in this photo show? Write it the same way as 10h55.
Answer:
9h20
